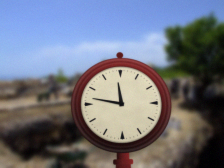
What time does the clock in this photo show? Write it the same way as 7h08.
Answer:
11h47
